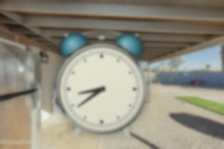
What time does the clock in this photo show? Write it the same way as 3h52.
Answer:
8h39
